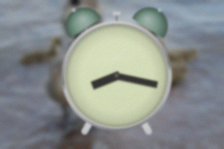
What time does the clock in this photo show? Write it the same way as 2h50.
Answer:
8h17
